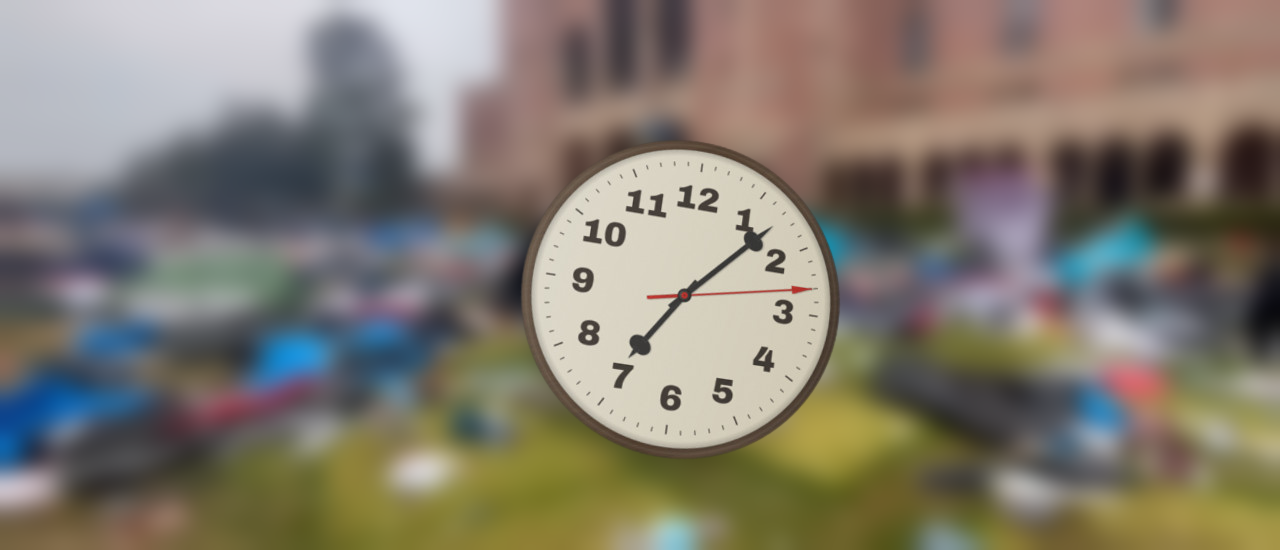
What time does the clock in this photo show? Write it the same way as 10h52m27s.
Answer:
7h07m13s
